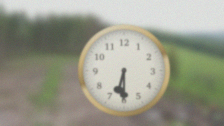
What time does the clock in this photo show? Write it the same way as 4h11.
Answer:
6h30
